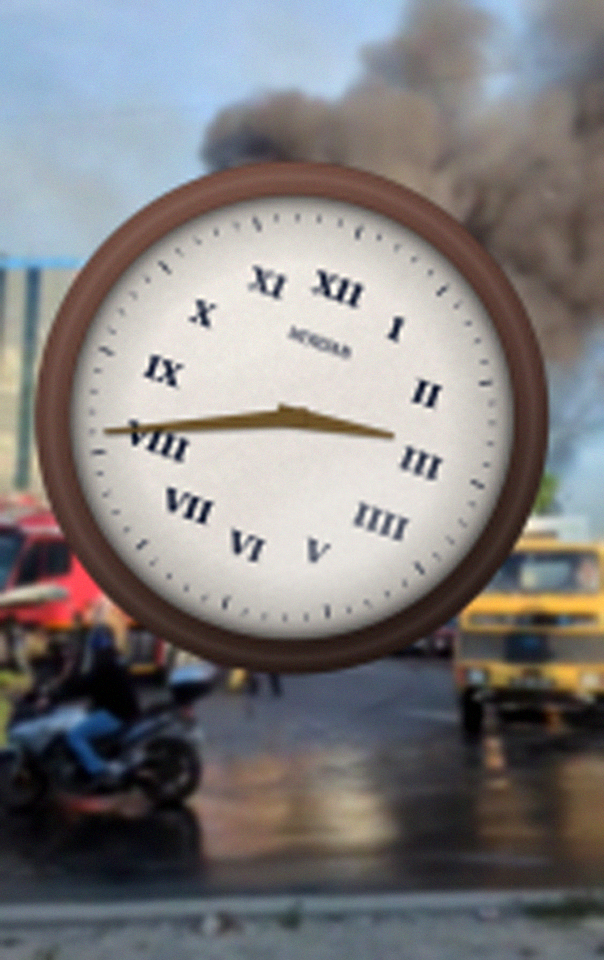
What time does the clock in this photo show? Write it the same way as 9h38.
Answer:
2h41
